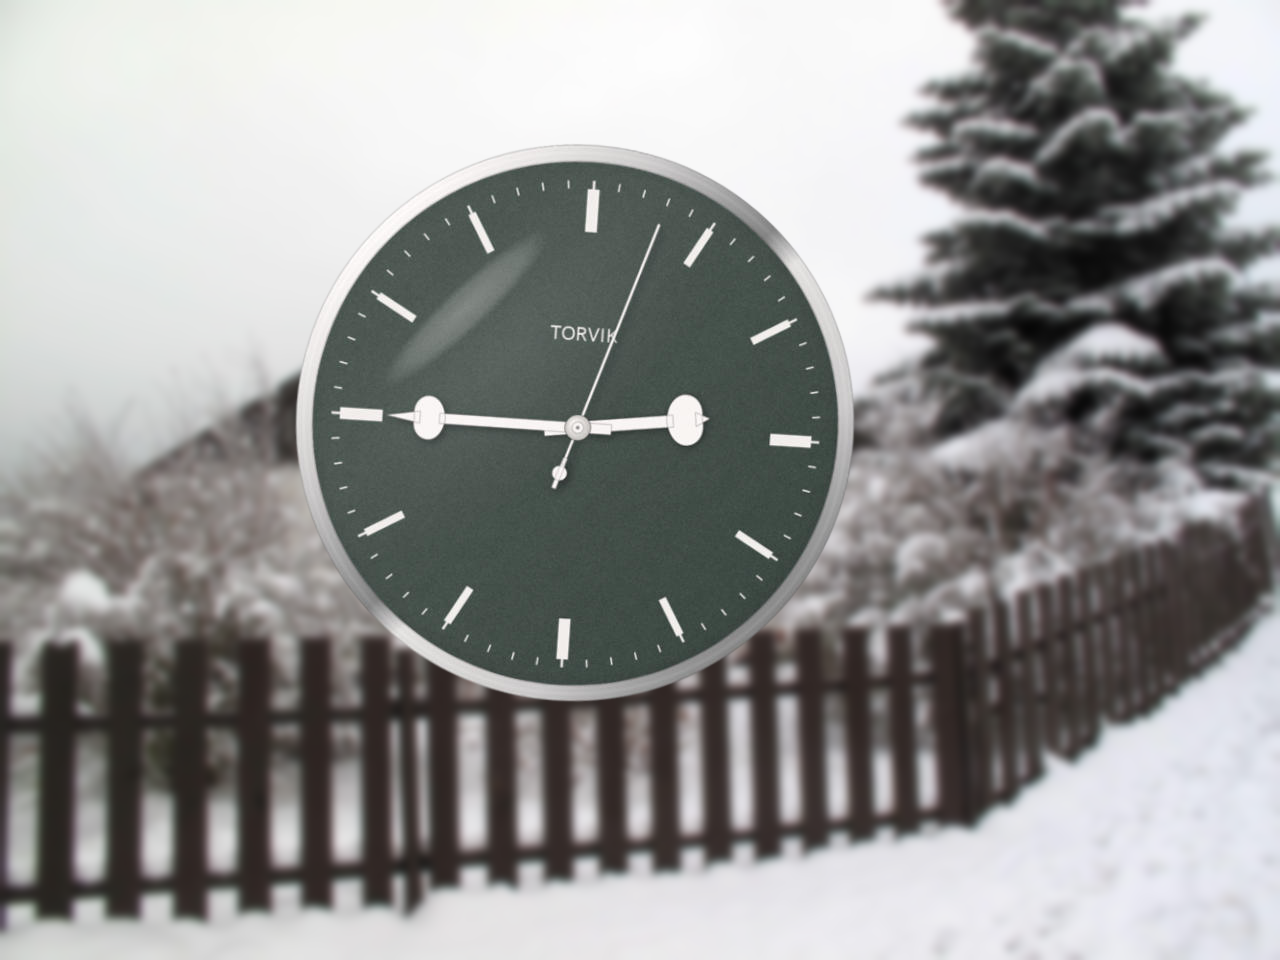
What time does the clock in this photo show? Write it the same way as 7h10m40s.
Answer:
2h45m03s
